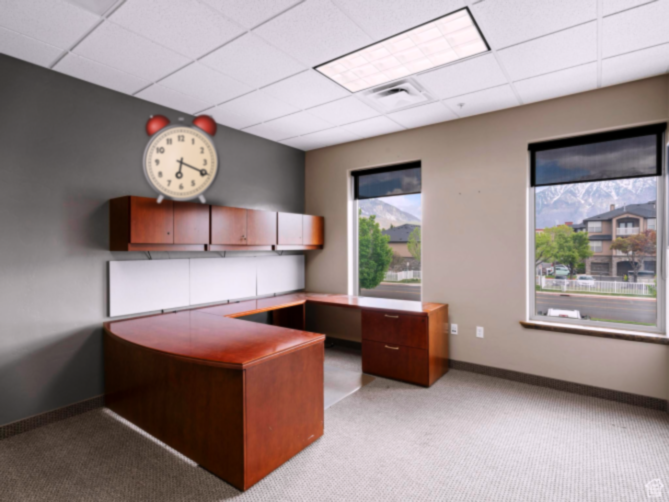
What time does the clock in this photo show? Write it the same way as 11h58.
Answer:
6h19
